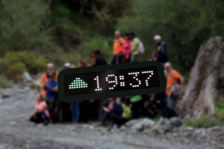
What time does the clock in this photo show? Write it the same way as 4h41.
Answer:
19h37
